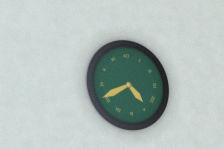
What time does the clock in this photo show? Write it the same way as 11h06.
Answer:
4h41
